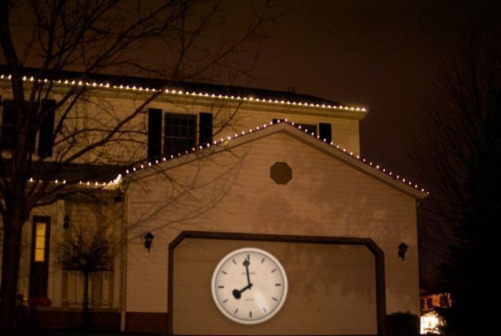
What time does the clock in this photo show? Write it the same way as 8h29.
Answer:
7h59
